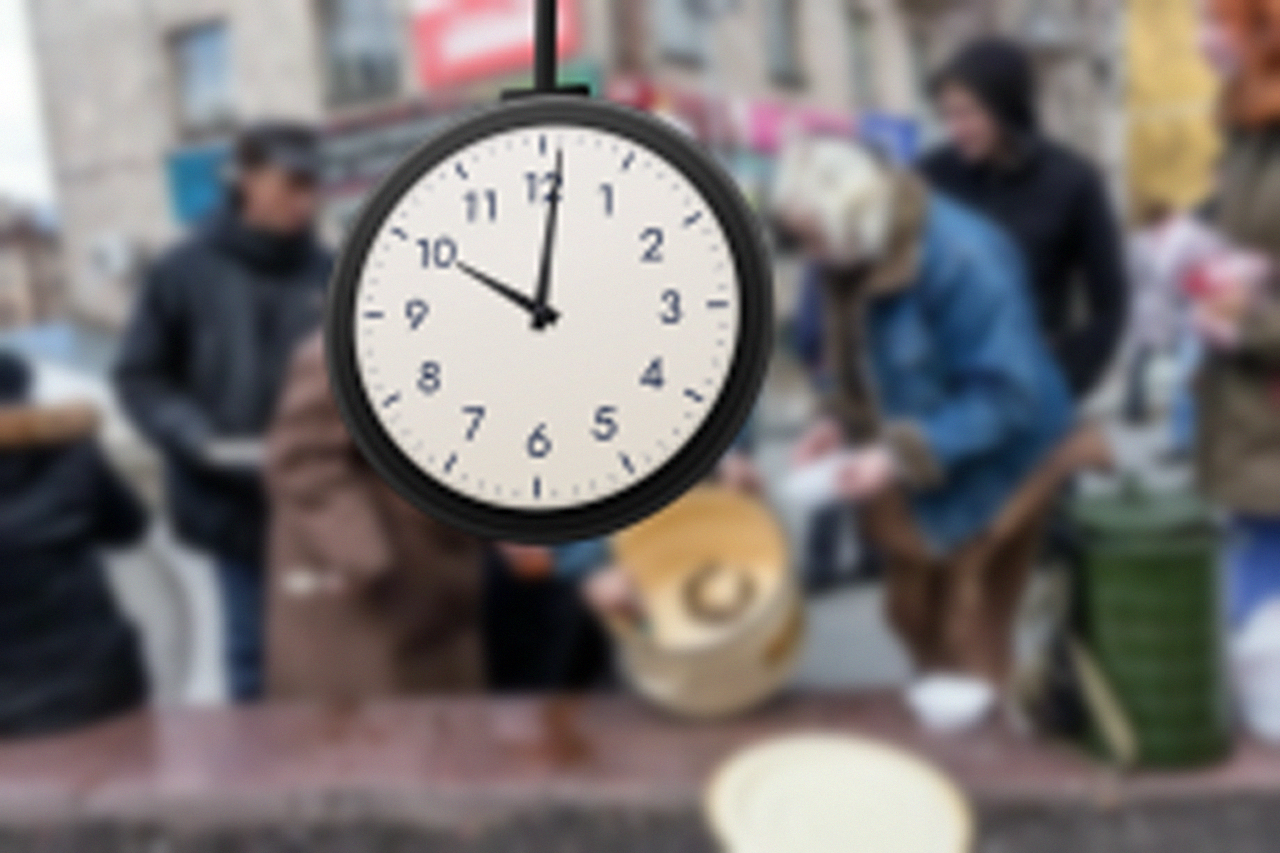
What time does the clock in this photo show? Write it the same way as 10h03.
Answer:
10h01
